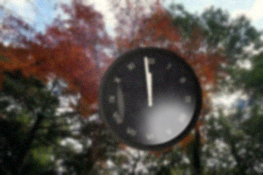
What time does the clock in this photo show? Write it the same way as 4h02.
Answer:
11h59
